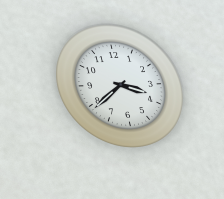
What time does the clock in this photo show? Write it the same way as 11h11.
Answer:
3h39
